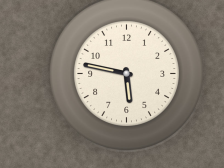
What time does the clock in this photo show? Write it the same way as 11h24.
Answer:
5h47
